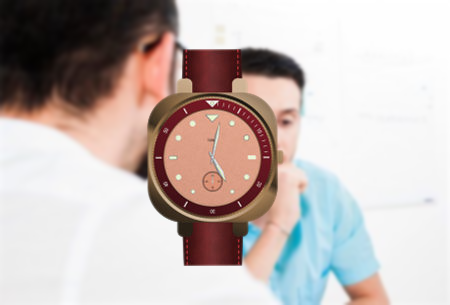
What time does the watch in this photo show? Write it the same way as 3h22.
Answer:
5h02
